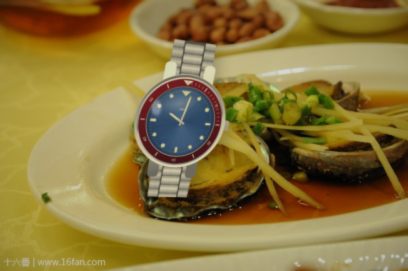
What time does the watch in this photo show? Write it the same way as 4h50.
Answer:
10h02
